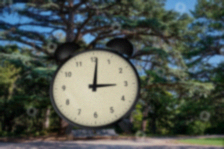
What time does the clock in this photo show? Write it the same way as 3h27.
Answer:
3h01
